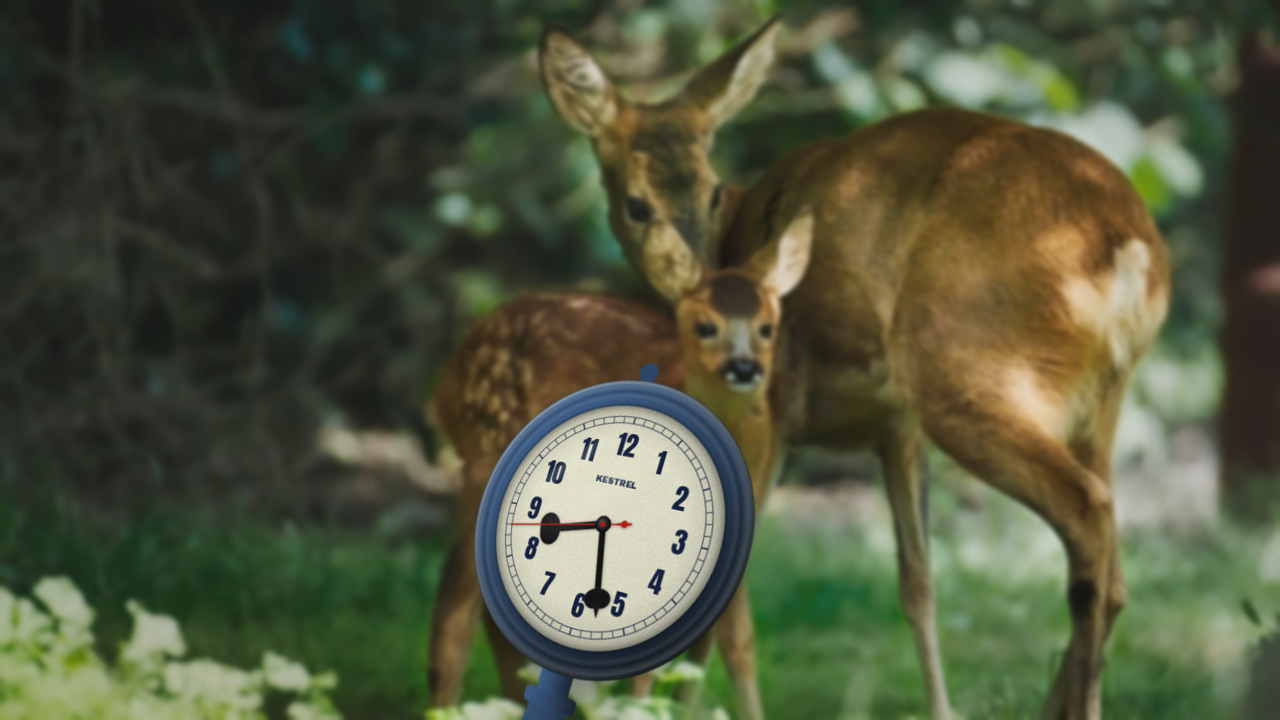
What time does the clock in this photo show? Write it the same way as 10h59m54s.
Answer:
8h27m43s
